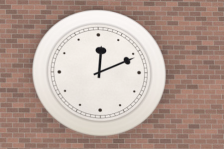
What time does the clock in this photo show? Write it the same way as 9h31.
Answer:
12h11
